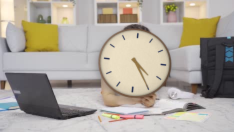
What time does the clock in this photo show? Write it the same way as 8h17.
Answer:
4h25
